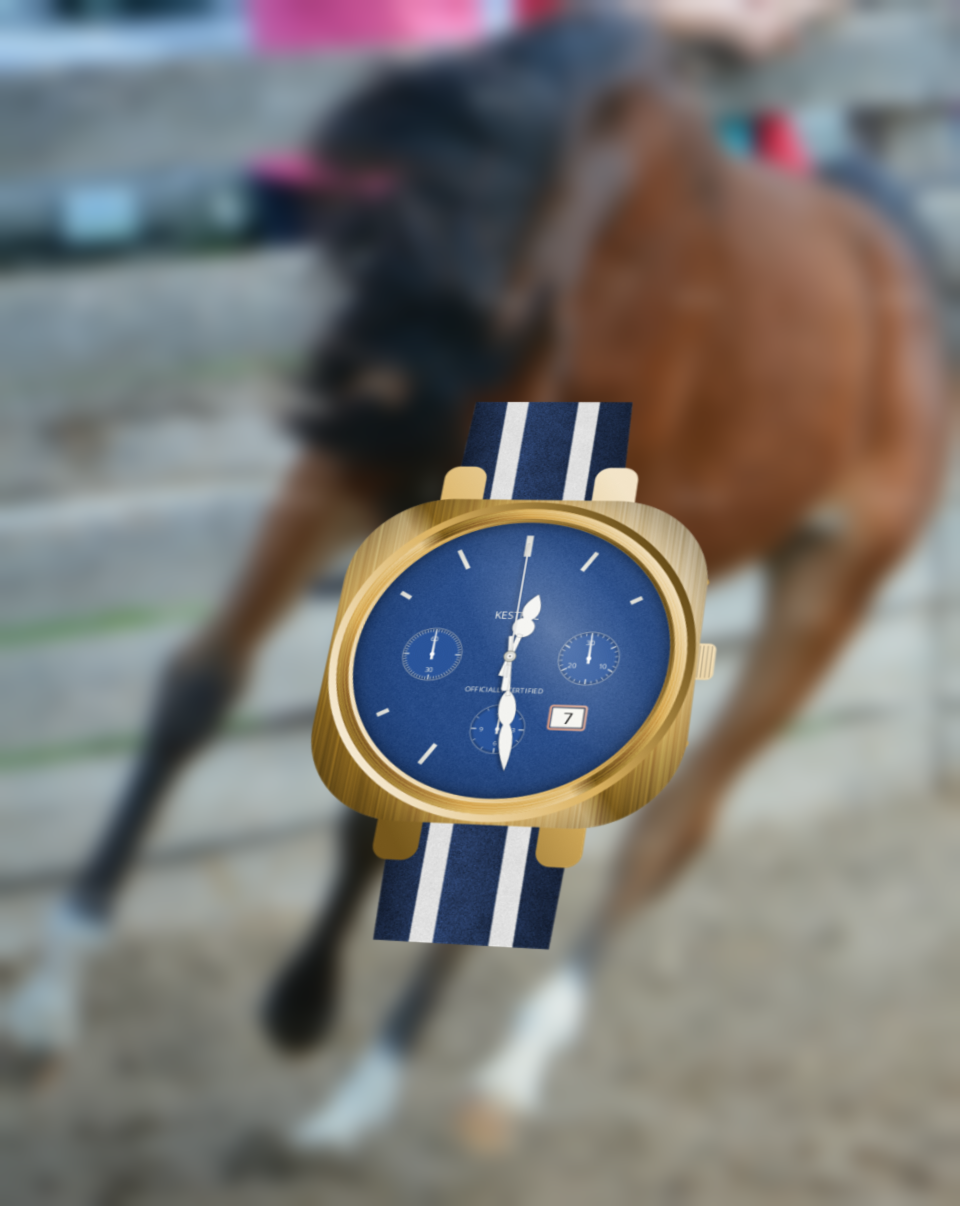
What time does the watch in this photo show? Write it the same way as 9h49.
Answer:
12h29
